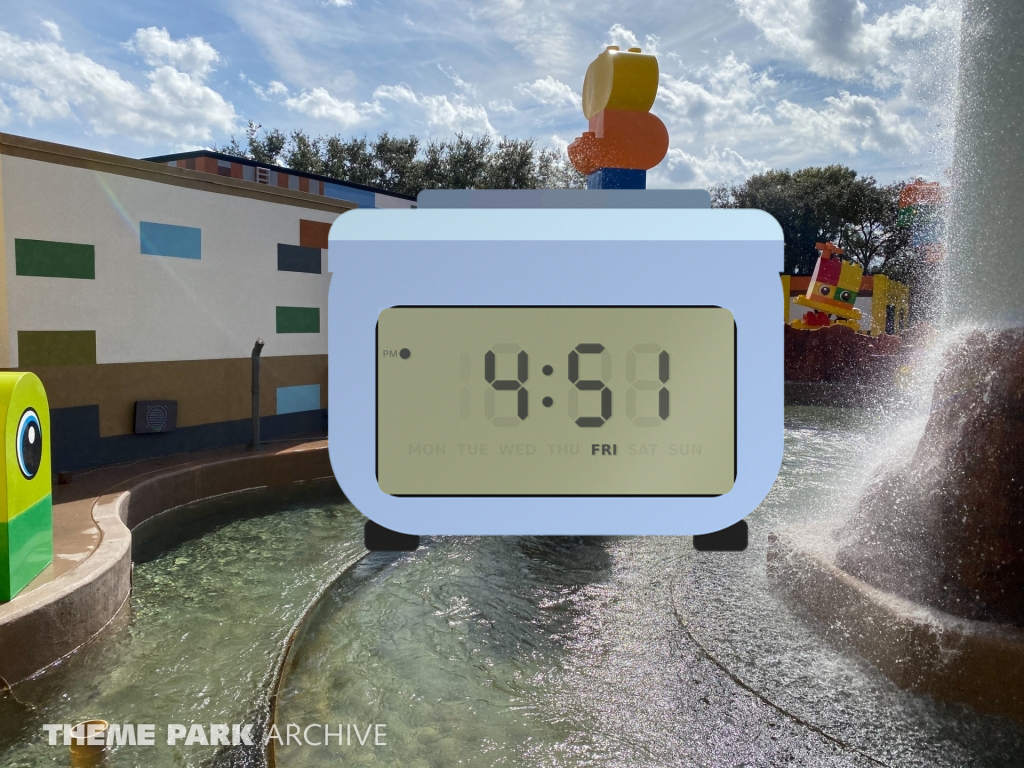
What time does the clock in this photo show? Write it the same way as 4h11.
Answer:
4h51
